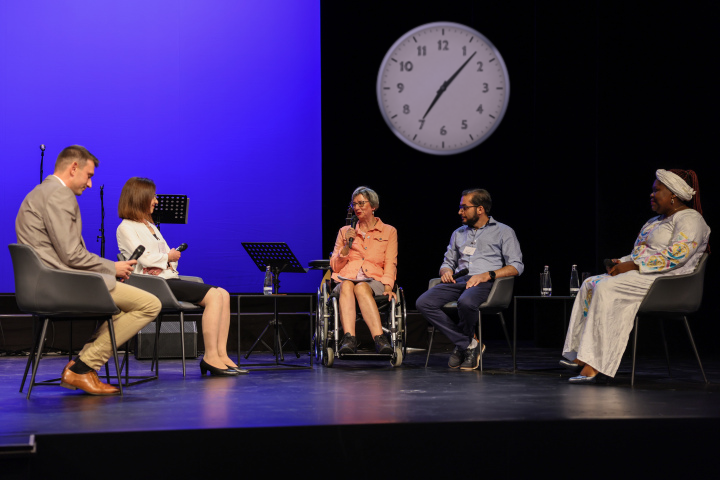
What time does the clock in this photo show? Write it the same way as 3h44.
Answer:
7h07
